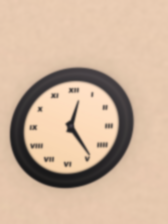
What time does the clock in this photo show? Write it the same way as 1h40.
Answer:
12h24
